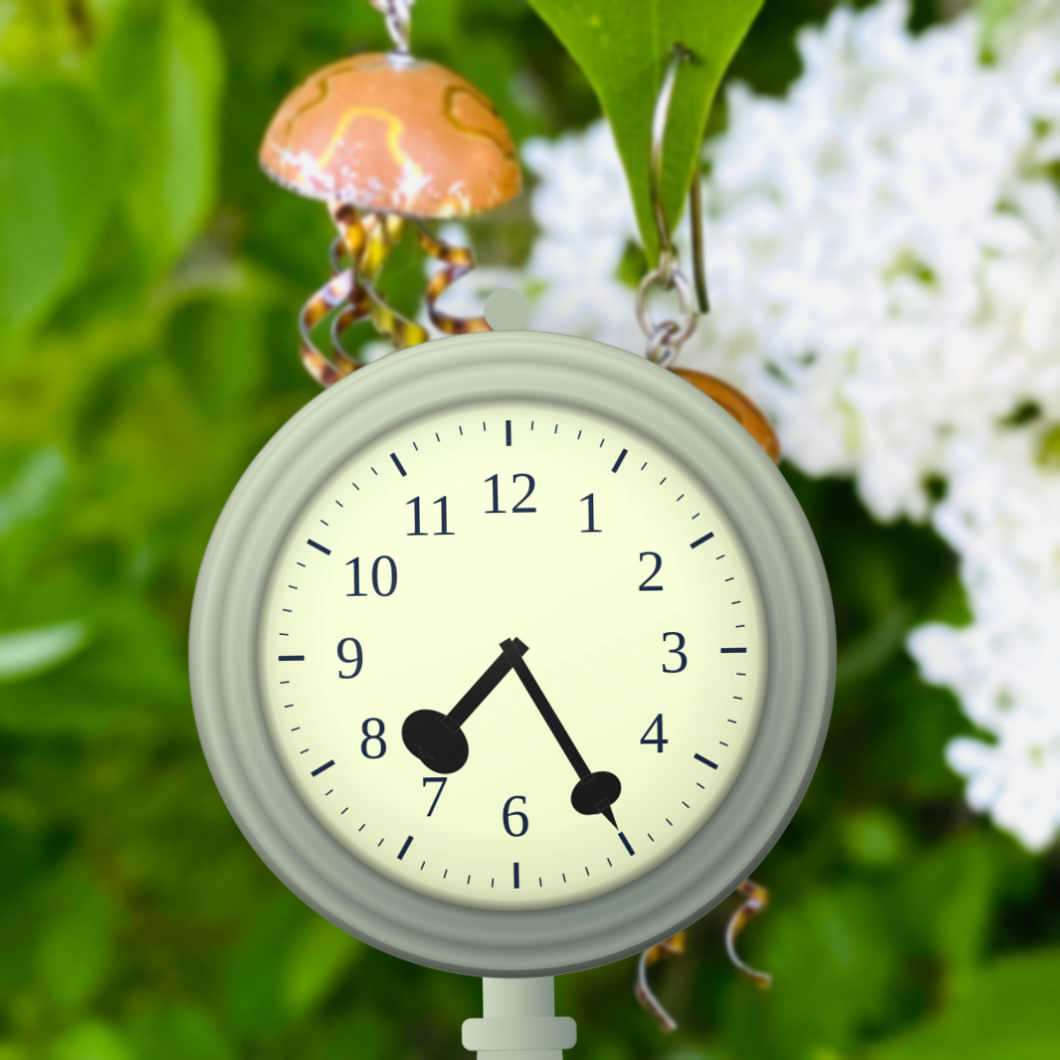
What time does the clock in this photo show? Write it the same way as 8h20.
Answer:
7h25
